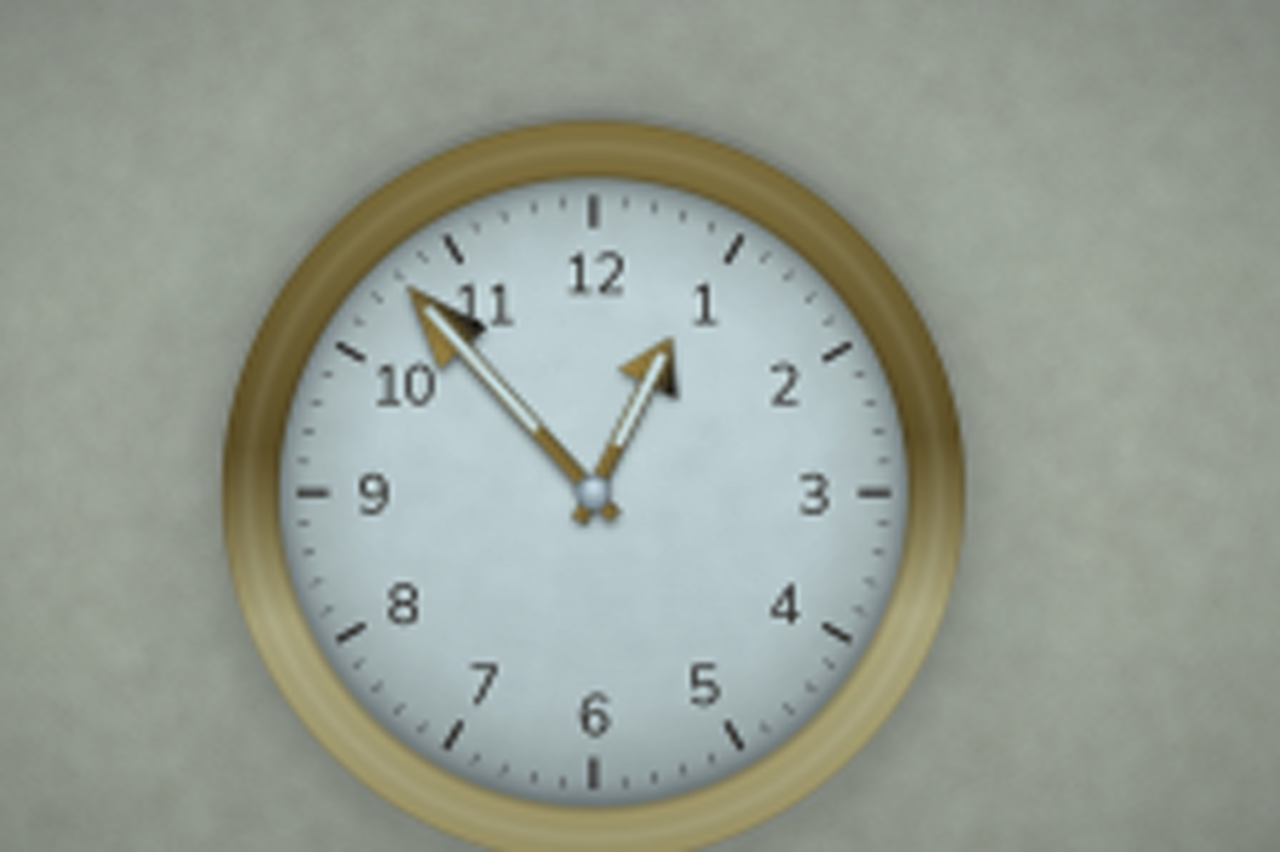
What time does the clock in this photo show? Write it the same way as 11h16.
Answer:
12h53
